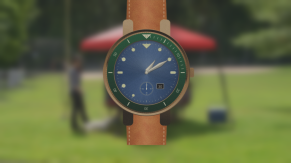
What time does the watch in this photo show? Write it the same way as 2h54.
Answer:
1h10
